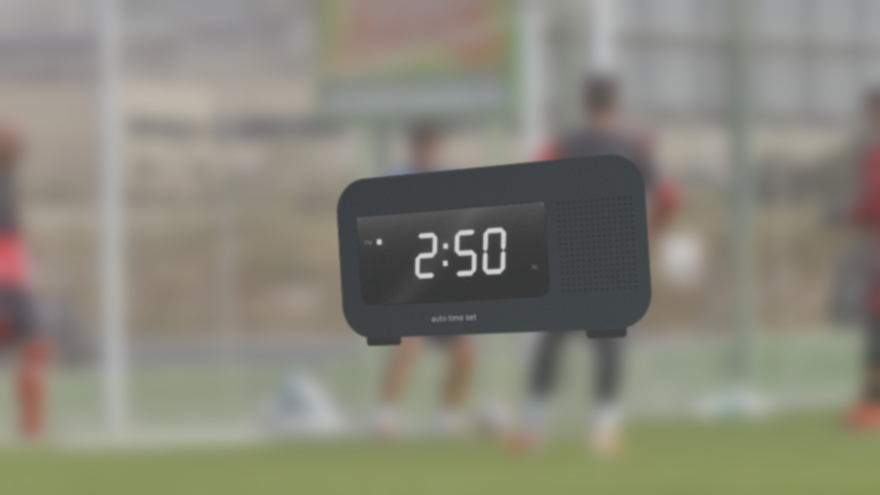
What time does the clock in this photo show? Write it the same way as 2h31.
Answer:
2h50
